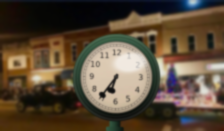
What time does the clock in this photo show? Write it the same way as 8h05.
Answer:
6h36
